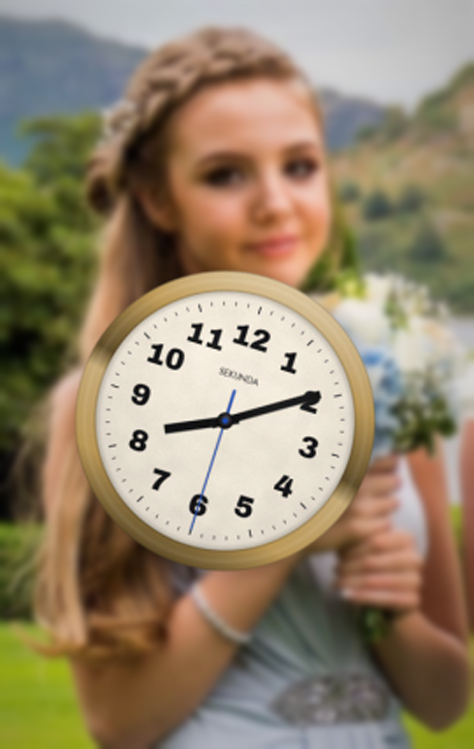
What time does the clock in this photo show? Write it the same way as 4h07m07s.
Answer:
8h09m30s
